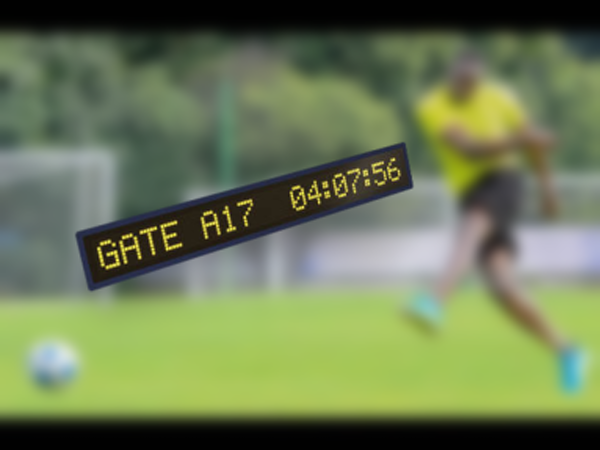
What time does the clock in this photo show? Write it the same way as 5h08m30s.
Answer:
4h07m56s
